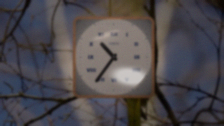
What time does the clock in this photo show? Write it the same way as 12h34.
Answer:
10h36
